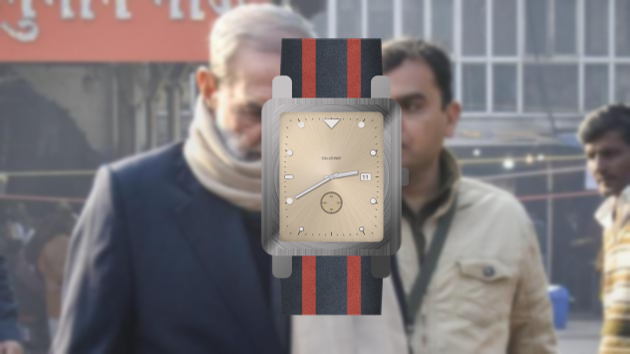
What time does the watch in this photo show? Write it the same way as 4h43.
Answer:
2h40
